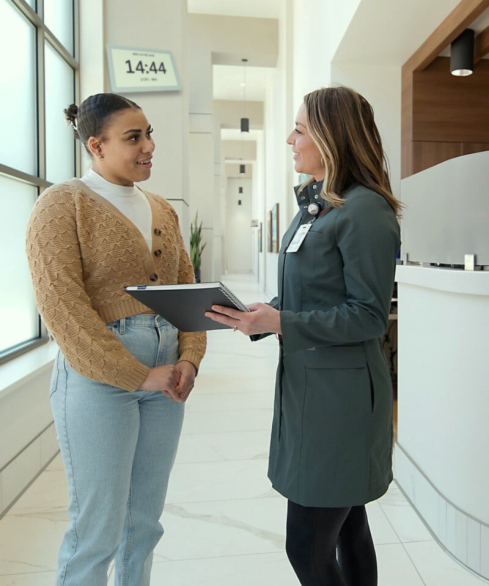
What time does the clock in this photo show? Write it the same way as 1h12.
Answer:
14h44
